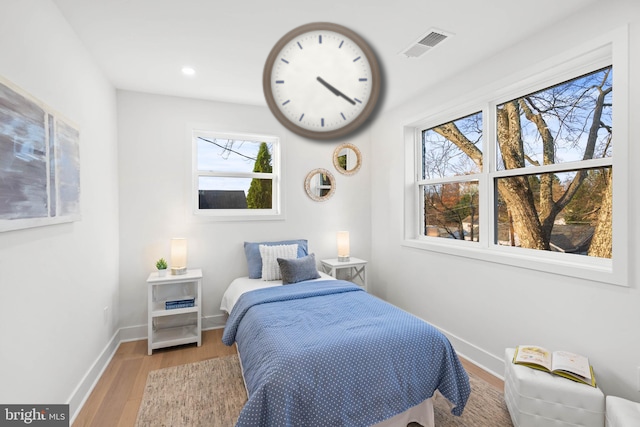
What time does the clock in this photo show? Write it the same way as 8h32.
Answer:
4h21
